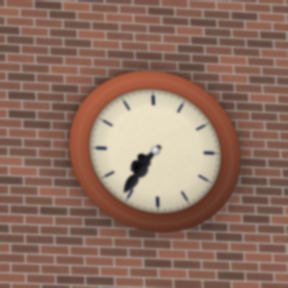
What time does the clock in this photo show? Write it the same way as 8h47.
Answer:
7h36
